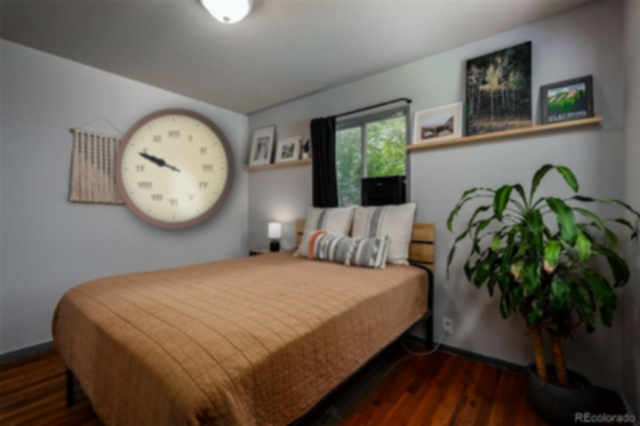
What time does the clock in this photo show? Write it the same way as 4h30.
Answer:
9h49
